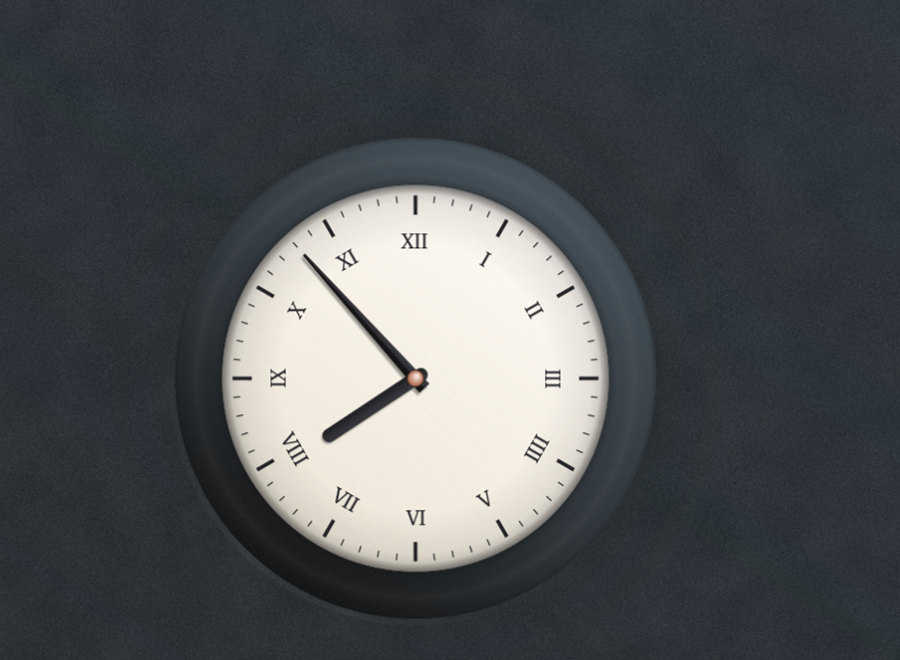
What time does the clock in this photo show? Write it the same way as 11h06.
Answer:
7h53
